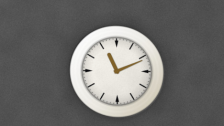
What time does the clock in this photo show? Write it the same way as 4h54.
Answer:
11h11
